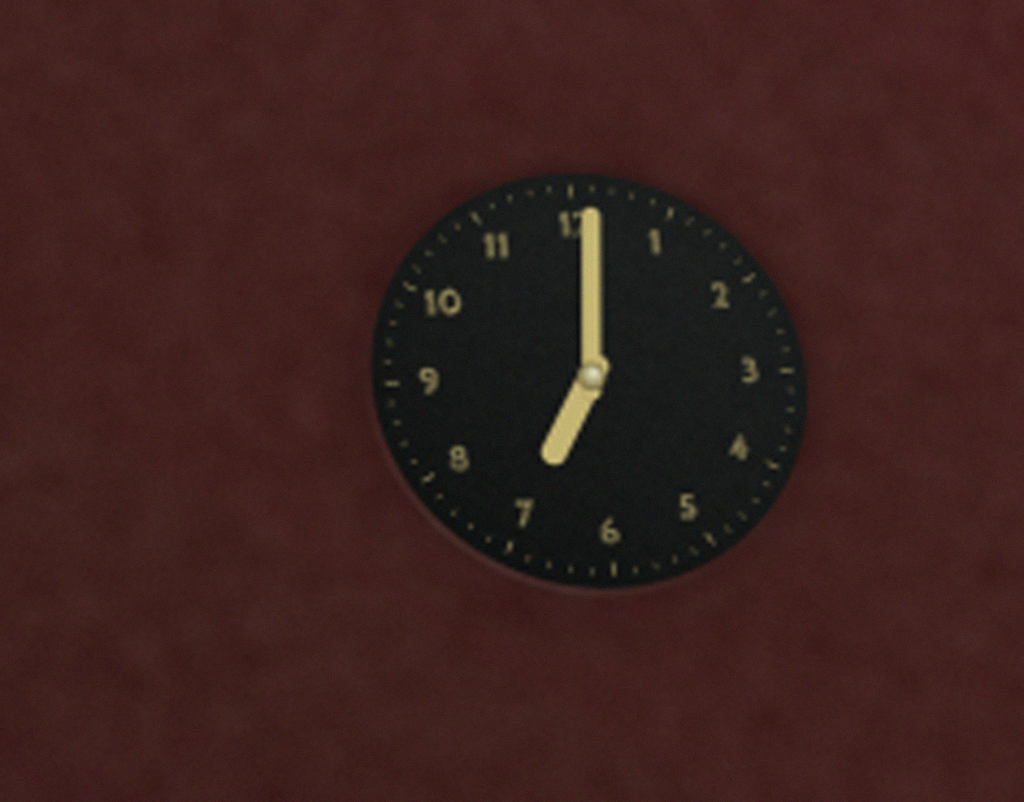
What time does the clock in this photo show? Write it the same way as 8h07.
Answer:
7h01
